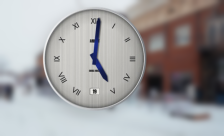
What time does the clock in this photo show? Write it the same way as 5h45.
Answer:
5h01
